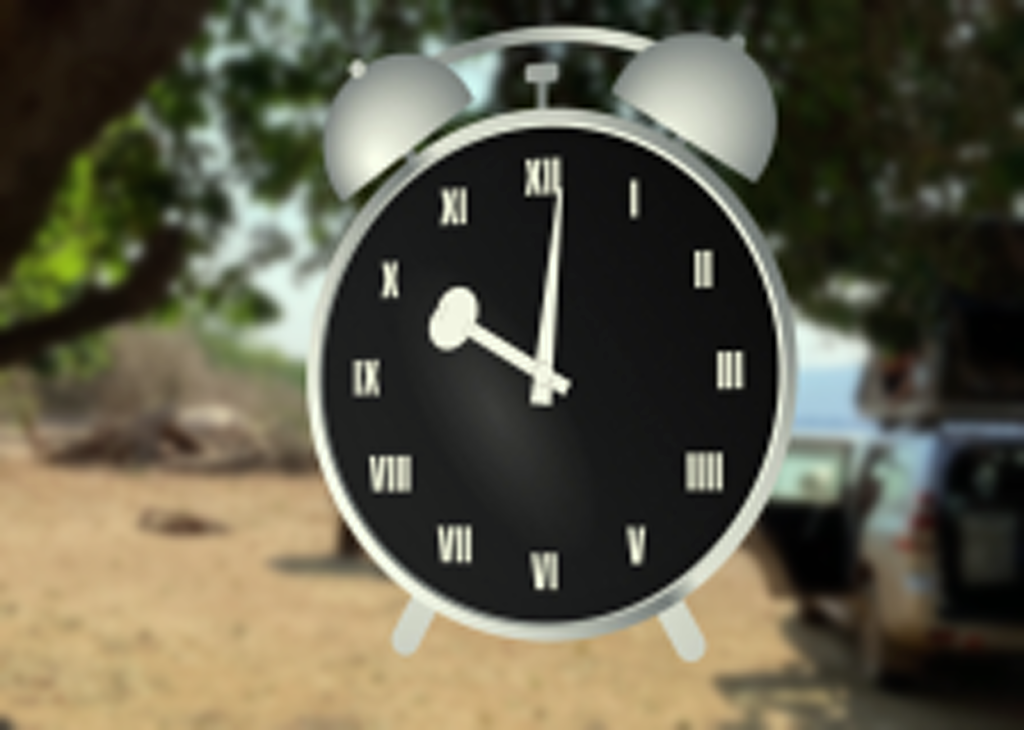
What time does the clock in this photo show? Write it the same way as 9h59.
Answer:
10h01
